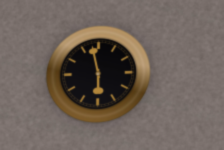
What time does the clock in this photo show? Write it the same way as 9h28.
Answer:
5h58
